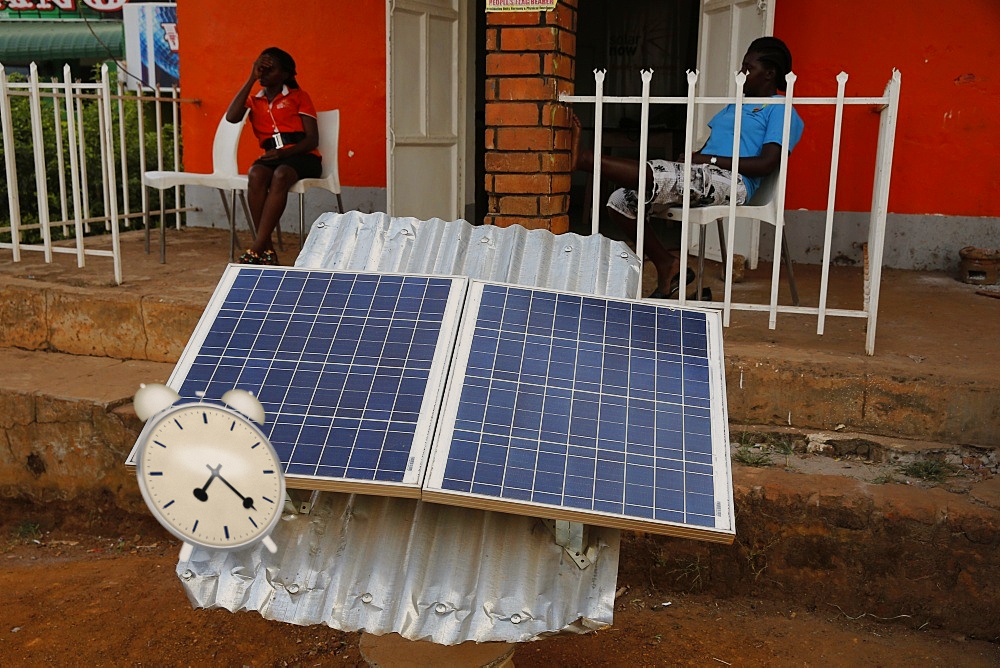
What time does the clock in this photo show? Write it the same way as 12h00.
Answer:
7h23
